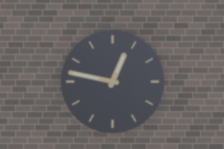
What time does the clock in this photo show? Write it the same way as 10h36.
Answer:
12h47
